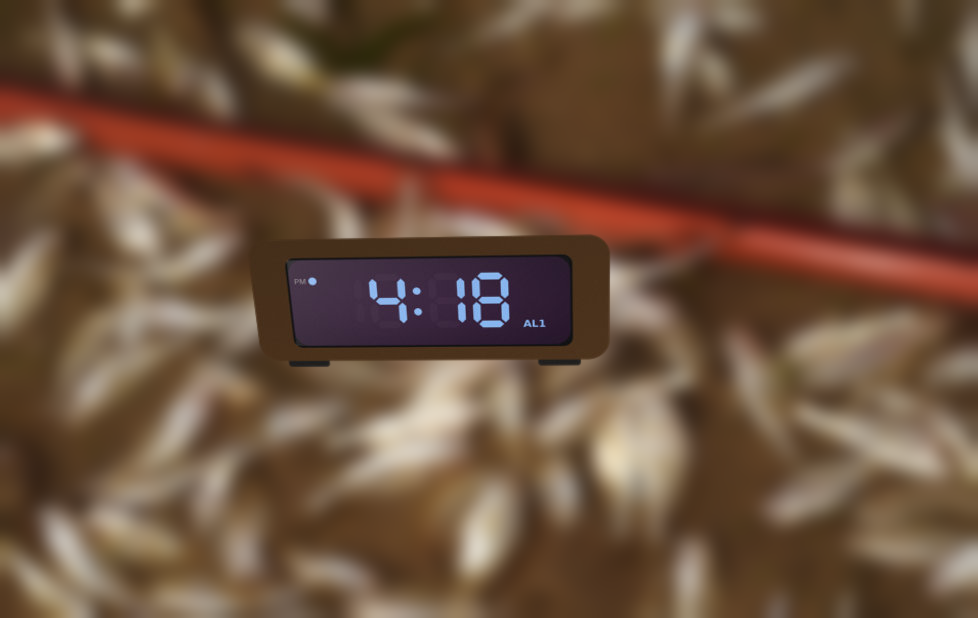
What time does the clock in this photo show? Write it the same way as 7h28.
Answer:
4h18
